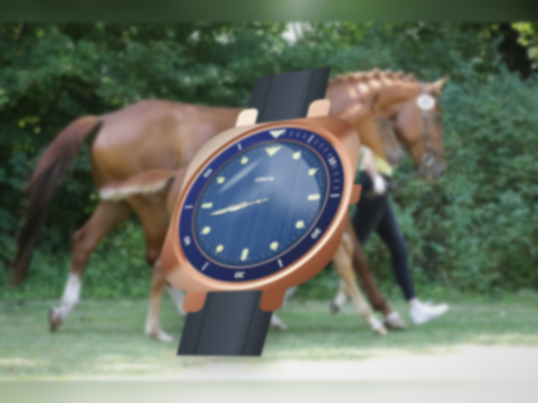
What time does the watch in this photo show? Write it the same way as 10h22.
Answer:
8h43
